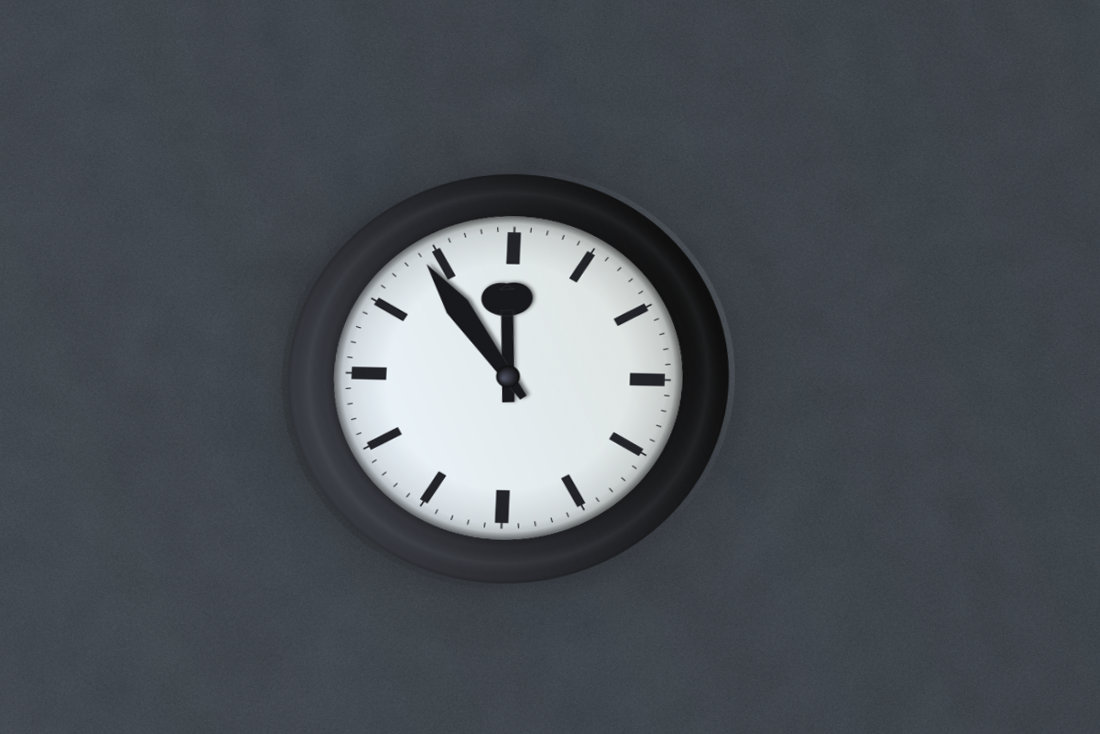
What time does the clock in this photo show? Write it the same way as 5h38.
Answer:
11h54
